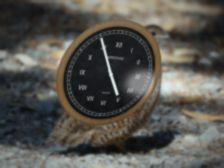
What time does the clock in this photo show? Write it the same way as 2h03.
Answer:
4h55
